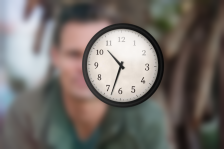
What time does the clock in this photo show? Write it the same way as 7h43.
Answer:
10h33
